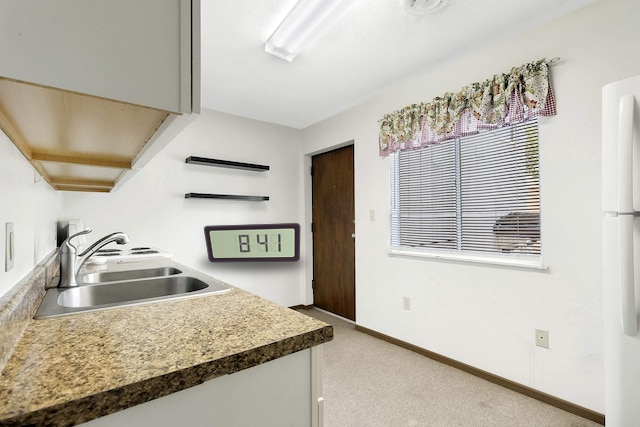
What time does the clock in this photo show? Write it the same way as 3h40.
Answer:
8h41
